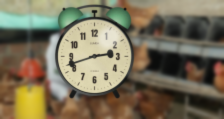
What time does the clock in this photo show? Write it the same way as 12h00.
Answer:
2h42
